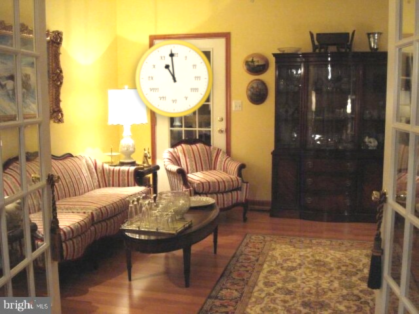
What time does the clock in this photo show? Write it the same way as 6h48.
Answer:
10h59
